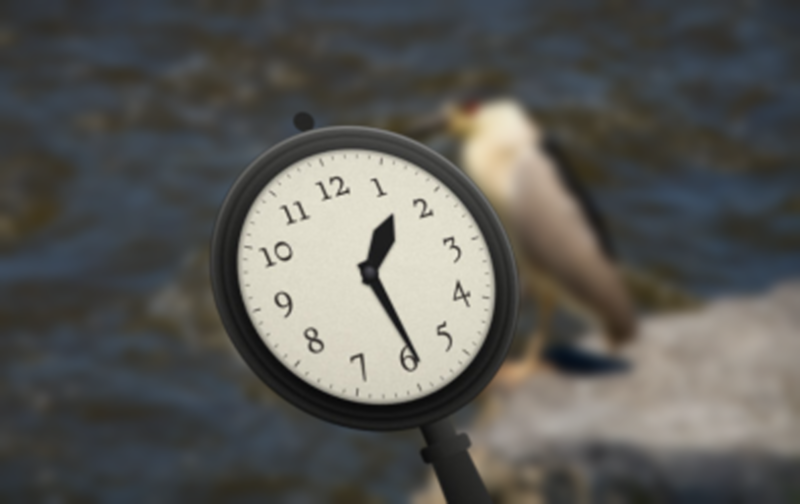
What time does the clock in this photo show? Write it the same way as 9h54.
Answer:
1h29
